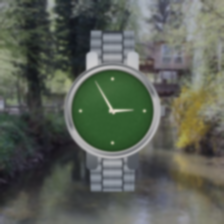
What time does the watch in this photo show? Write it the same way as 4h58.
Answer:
2h55
